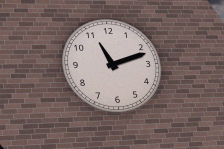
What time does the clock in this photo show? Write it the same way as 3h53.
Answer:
11h12
